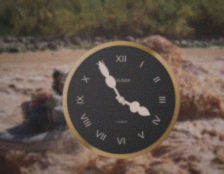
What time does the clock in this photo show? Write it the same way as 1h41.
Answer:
3h55
